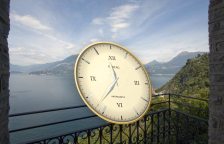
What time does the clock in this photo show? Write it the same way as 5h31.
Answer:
11h37
